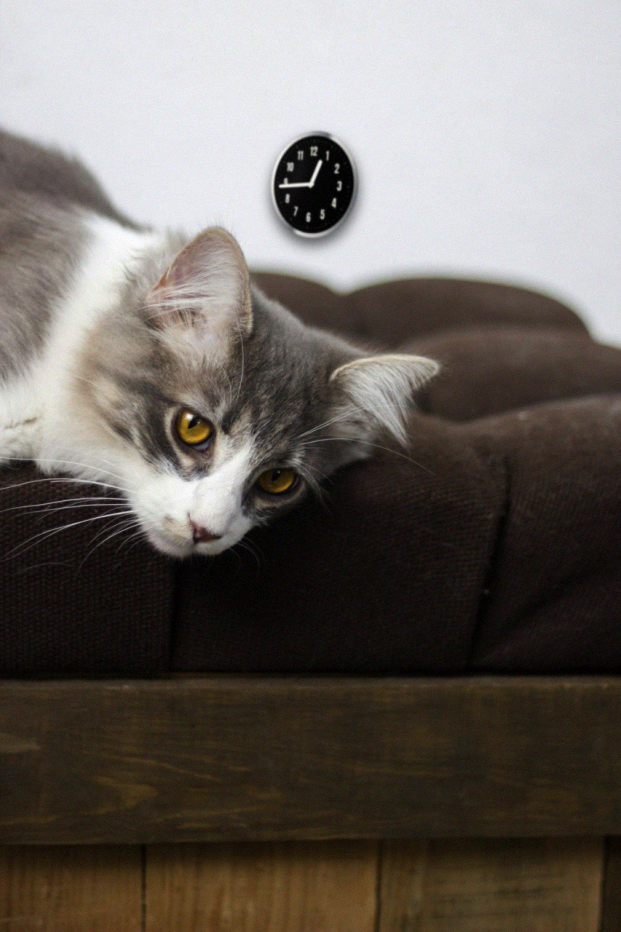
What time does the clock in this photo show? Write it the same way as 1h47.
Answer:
12h44
